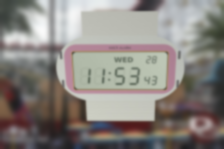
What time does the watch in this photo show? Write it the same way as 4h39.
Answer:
11h53
